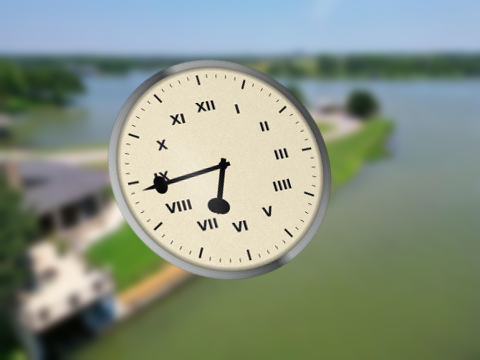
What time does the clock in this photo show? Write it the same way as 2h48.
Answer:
6h44
